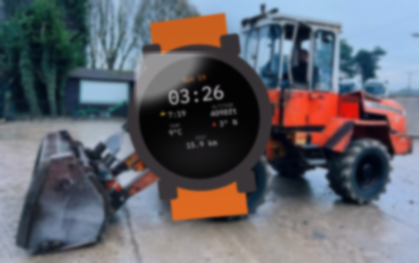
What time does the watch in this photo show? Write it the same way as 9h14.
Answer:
3h26
